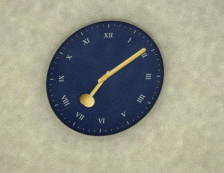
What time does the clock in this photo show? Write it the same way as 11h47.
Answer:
7h09
